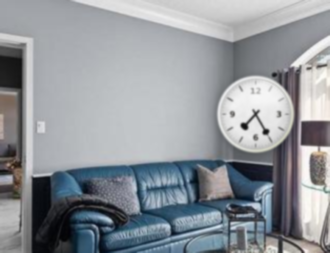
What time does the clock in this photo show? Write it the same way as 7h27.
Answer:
7h25
